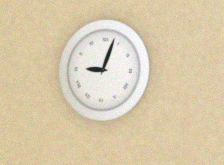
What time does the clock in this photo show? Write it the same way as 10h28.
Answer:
9h03
